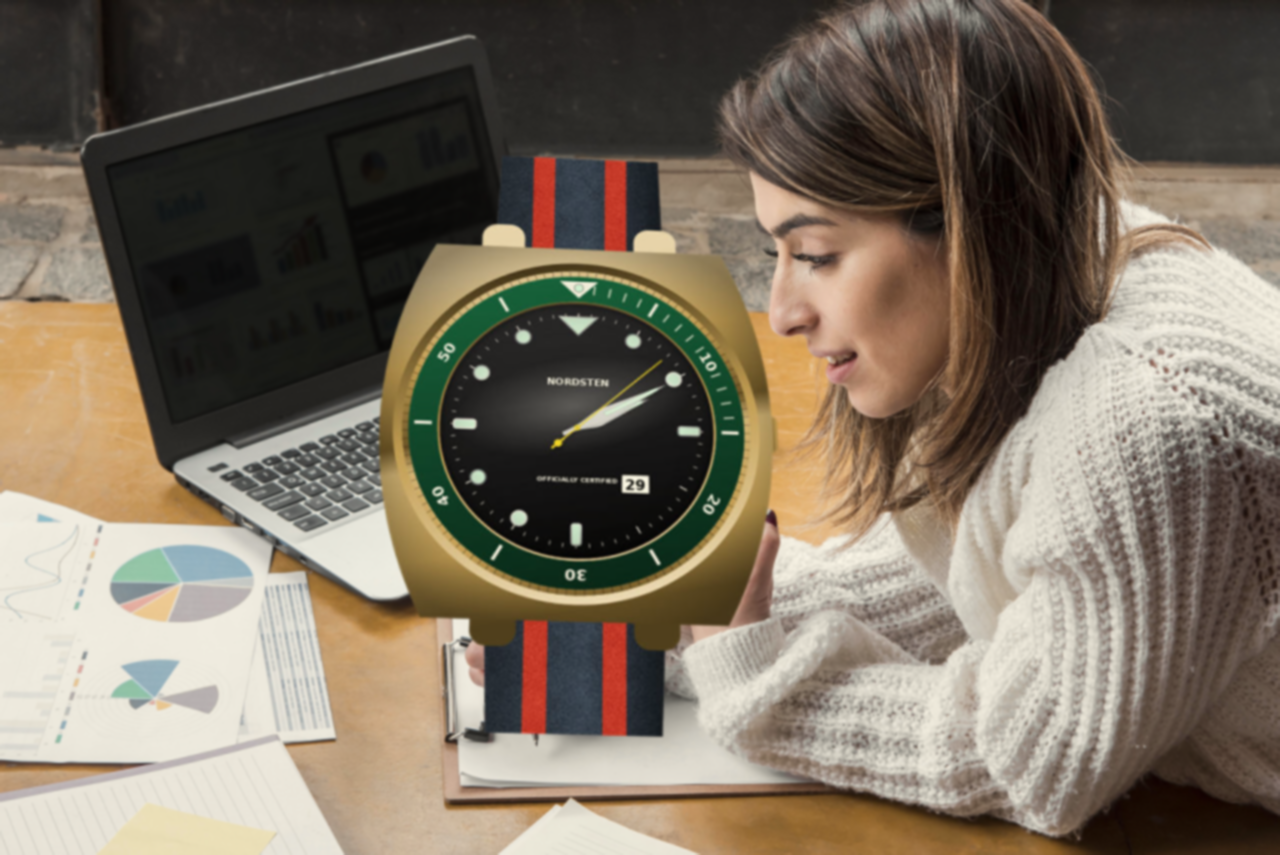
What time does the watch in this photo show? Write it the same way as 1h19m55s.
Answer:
2h10m08s
